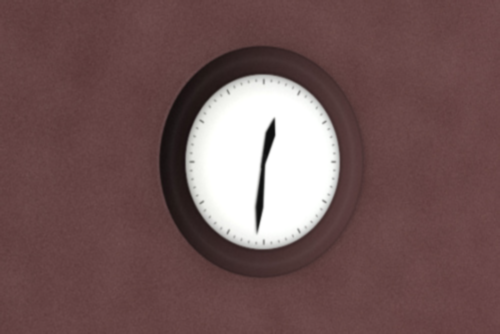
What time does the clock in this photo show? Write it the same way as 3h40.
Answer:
12h31
